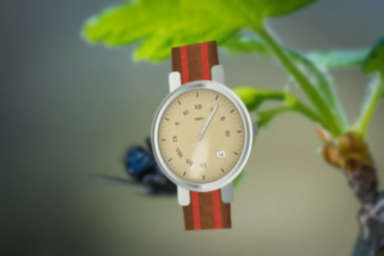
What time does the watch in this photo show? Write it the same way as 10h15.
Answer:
1h06
